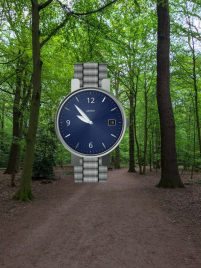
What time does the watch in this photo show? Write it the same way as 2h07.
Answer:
9h53
